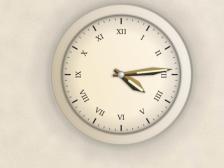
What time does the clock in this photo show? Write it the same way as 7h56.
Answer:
4h14
